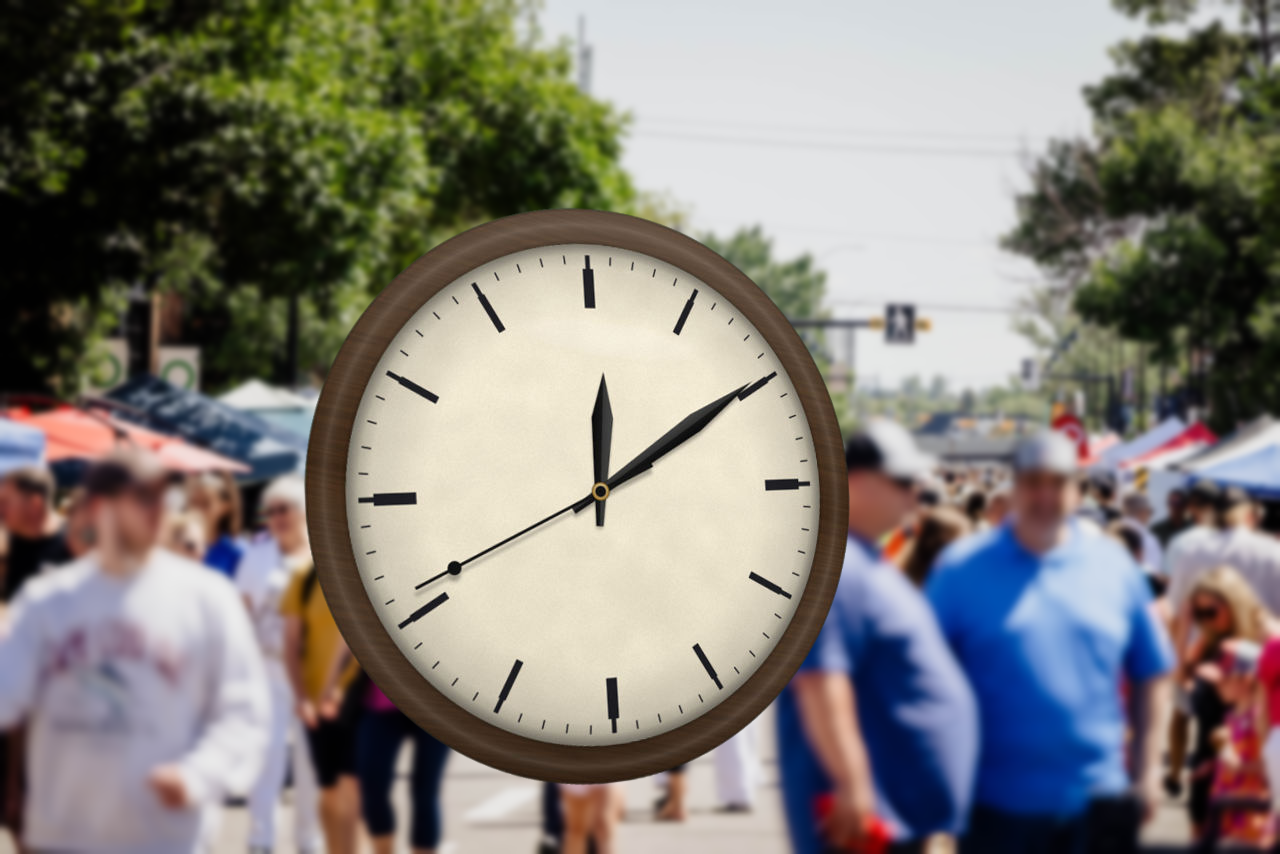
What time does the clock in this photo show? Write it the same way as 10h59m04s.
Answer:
12h09m41s
